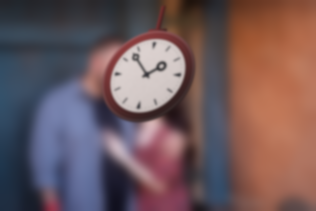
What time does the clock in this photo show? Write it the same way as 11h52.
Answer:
1h53
